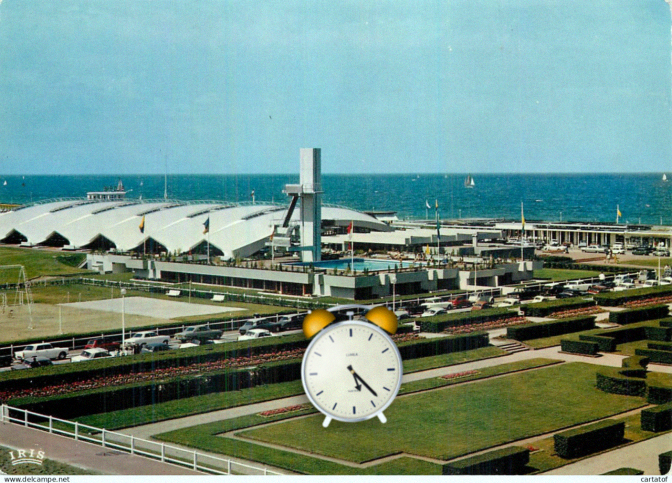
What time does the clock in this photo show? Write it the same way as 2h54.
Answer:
5h23
